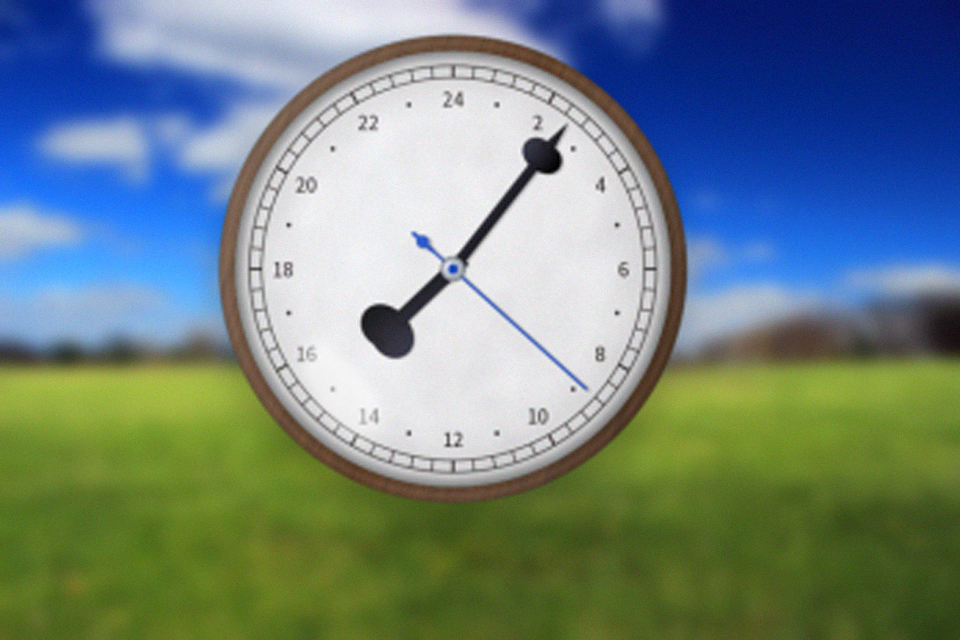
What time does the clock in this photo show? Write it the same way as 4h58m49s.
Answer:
15h06m22s
